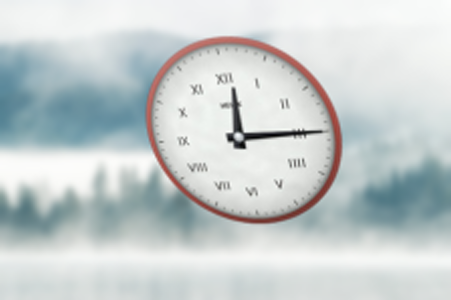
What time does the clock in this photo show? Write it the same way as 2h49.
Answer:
12h15
